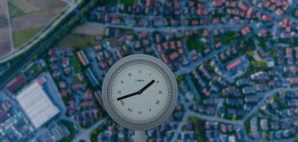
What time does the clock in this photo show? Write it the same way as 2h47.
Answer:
1h42
